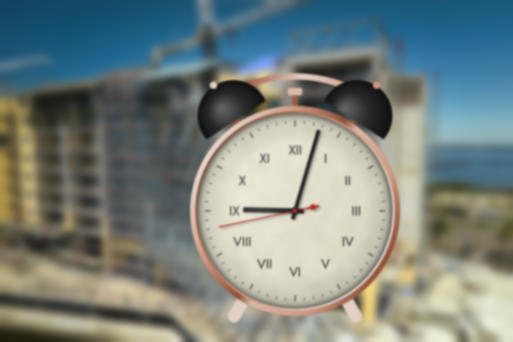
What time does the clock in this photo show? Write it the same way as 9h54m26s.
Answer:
9h02m43s
